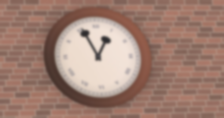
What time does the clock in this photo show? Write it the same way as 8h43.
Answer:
12h56
